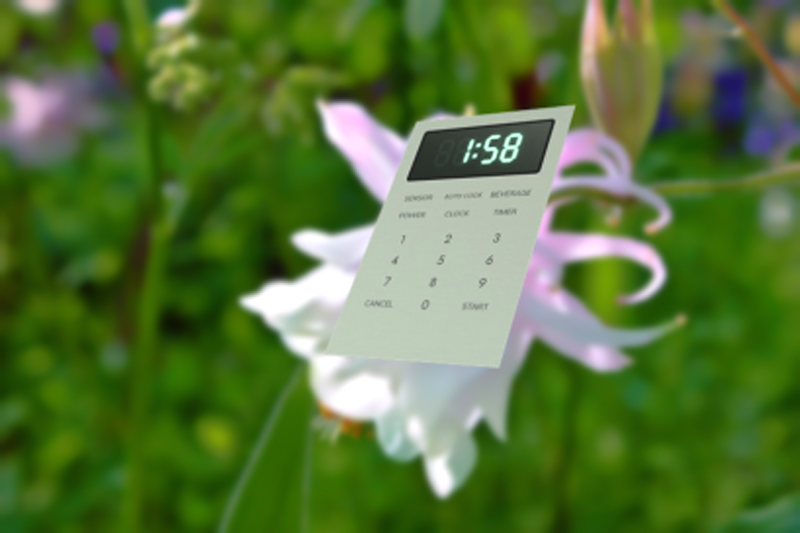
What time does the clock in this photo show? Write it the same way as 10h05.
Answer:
1h58
